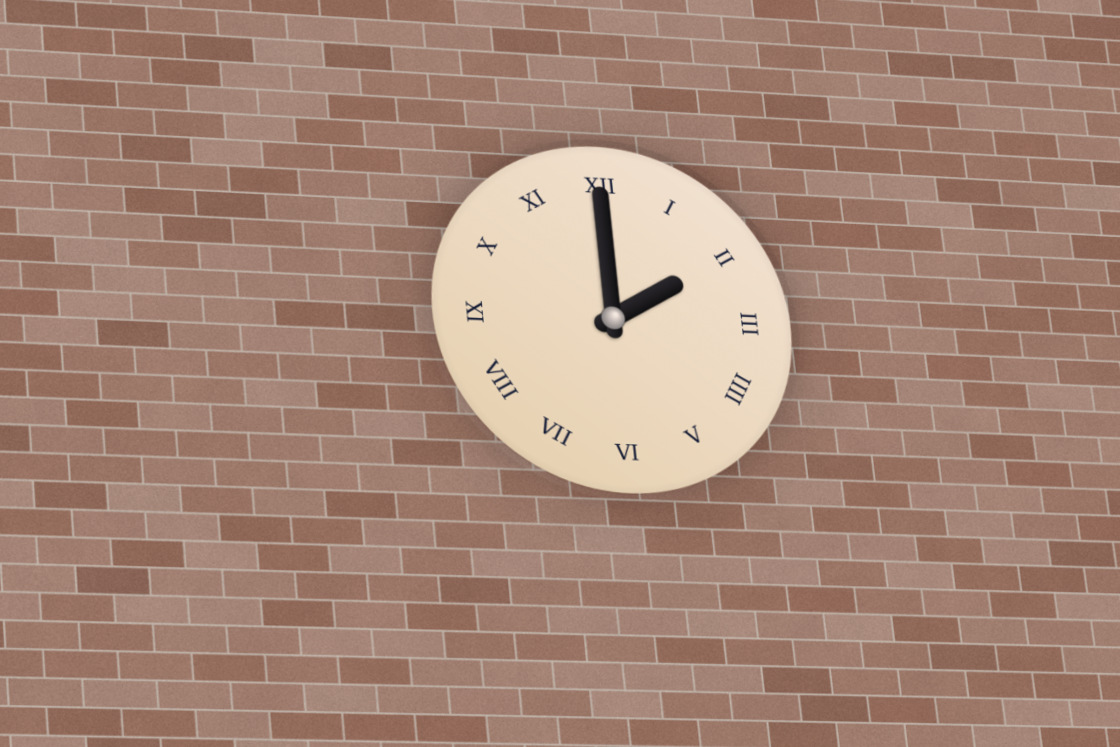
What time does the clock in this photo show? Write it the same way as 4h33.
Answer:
2h00
